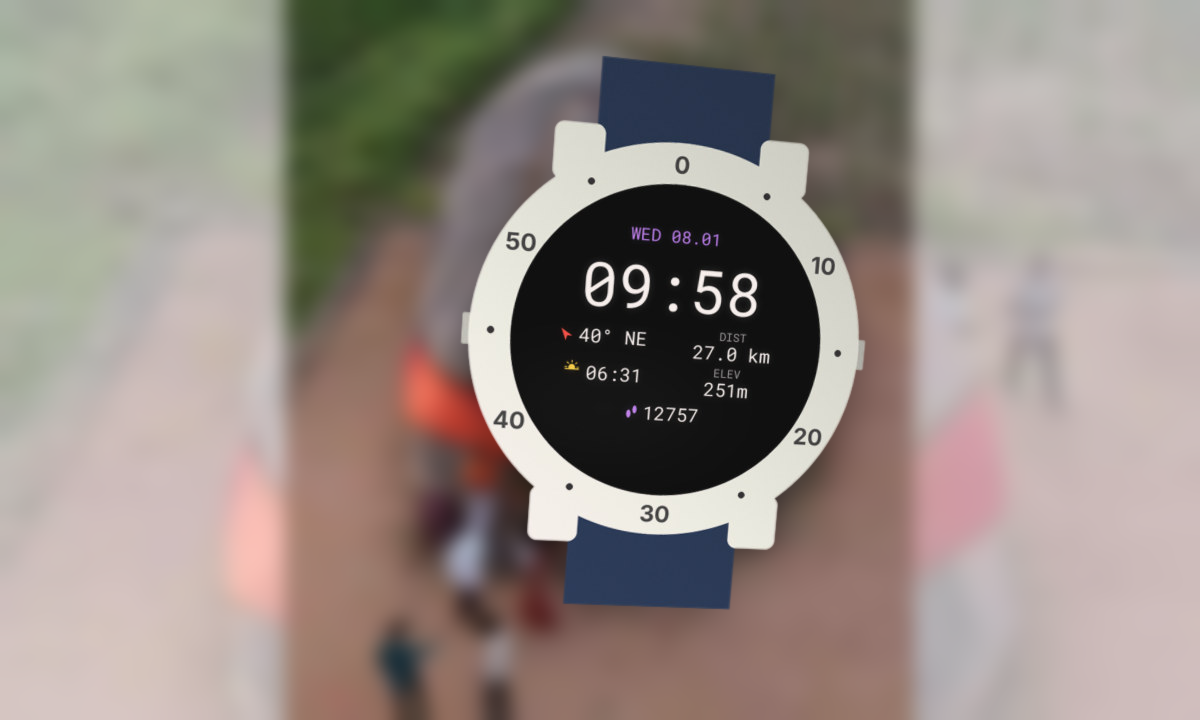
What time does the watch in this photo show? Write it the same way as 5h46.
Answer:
9h58
